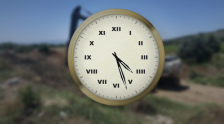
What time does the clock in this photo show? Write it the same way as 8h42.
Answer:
4h27
